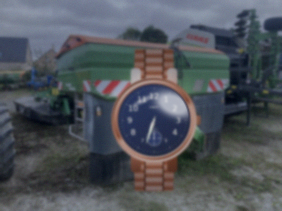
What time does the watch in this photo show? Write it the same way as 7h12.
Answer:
6h33
